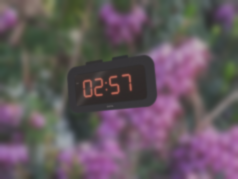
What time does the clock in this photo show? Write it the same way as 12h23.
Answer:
2h57
